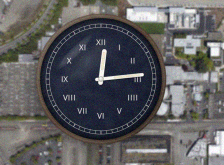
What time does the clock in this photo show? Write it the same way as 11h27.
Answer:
12h14
